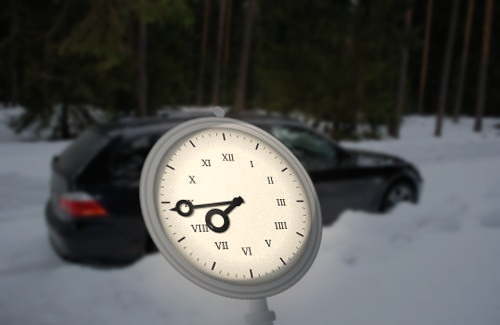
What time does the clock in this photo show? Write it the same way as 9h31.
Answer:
7h44
